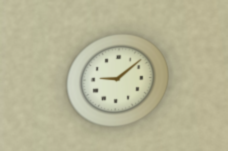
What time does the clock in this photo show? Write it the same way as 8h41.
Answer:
9h08
